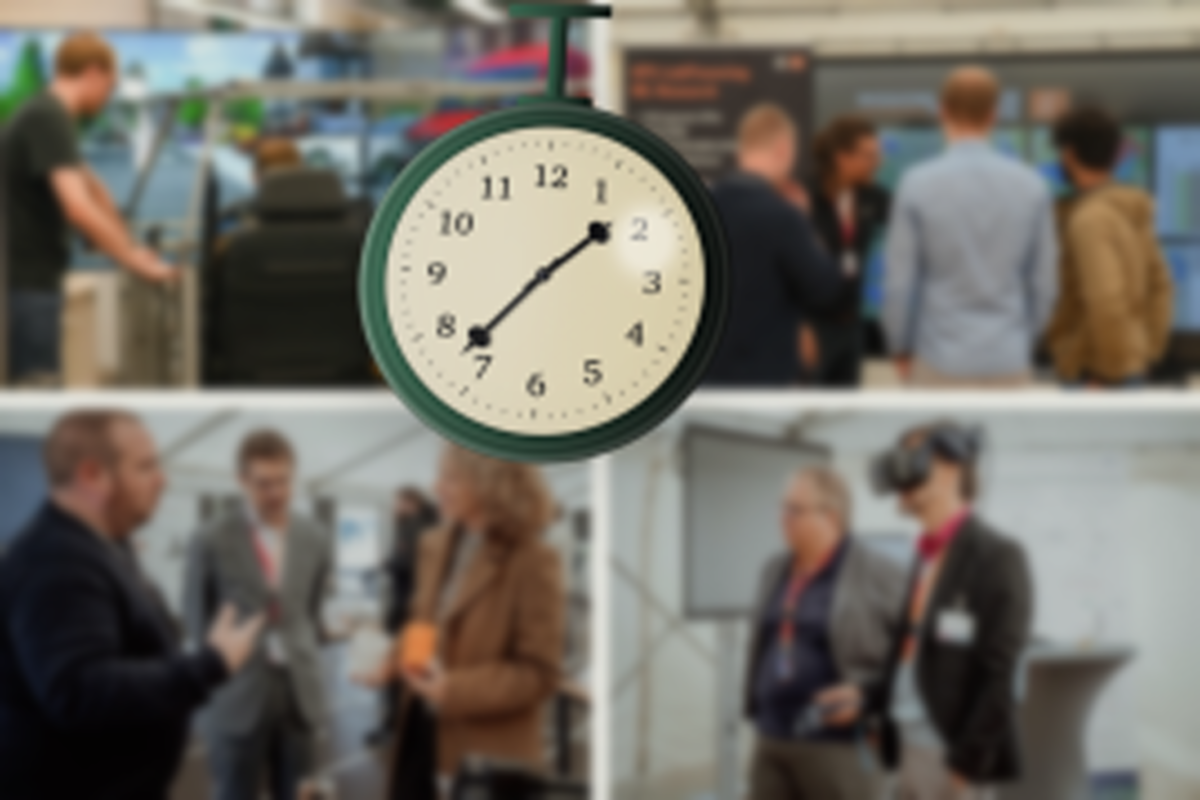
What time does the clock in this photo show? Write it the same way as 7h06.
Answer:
1h37
